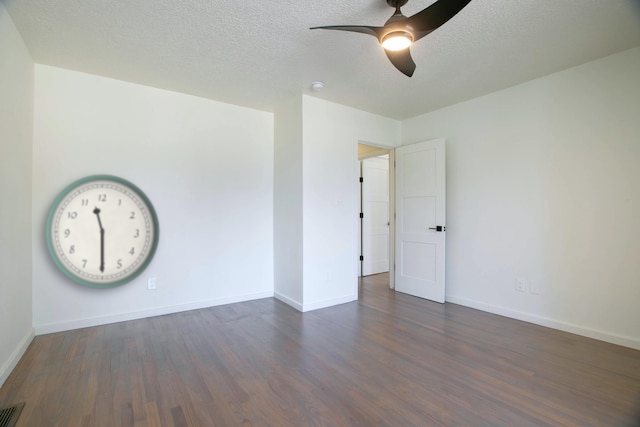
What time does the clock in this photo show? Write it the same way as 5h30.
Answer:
11h30
